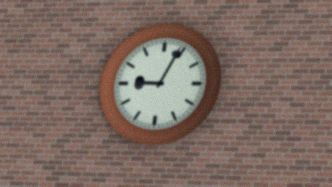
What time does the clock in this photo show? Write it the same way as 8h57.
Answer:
9h04
